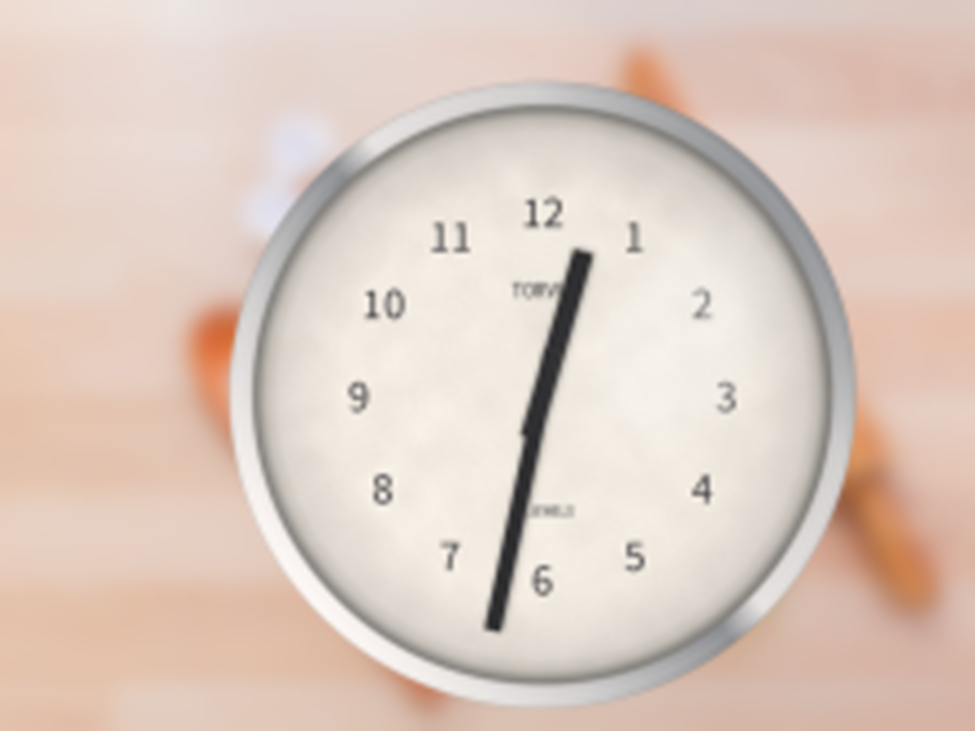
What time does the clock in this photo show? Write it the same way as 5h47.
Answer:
12h32
